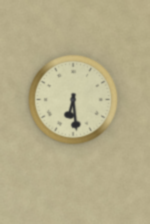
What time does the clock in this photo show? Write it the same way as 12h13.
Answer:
6h29
